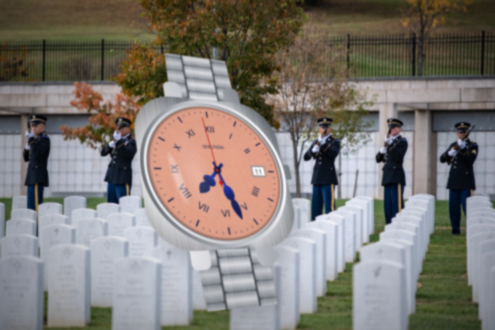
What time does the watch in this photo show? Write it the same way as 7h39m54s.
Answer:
7h26m59s
